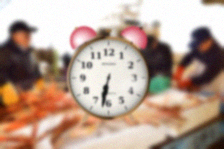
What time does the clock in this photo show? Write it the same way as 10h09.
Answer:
6h32
